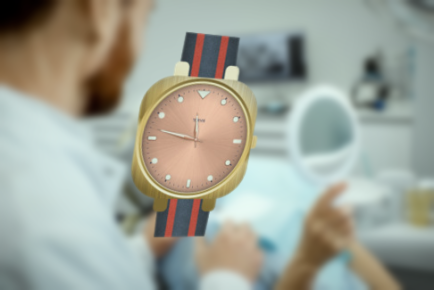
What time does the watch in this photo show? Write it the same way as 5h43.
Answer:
11h47
